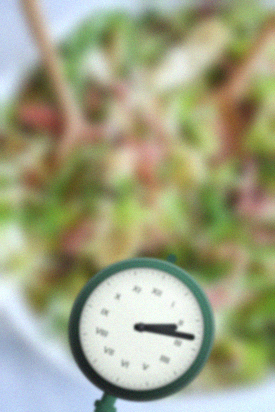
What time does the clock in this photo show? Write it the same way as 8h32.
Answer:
2h13
